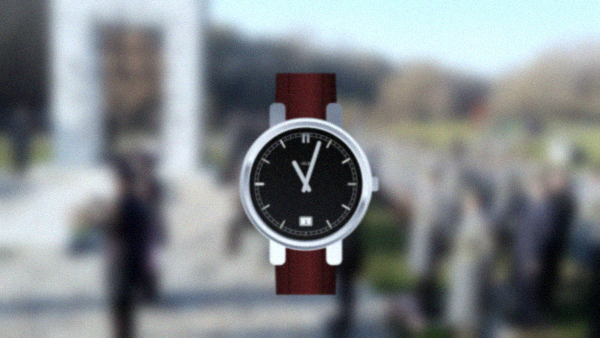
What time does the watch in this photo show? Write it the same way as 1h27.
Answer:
11h03
